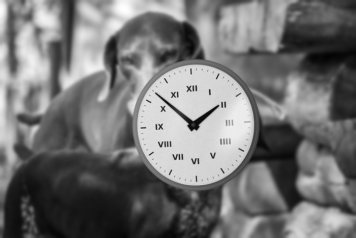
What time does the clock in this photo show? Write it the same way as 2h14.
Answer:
1h52
